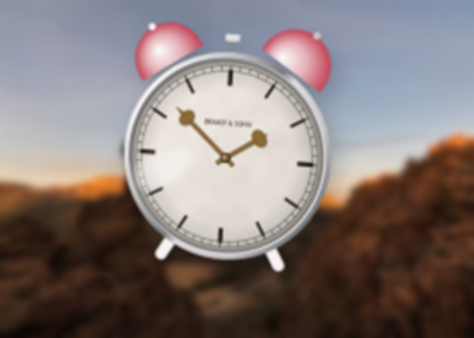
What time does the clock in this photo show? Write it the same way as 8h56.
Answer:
1h52
